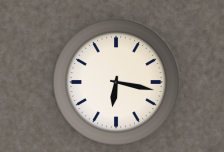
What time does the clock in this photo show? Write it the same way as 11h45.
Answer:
6h17
